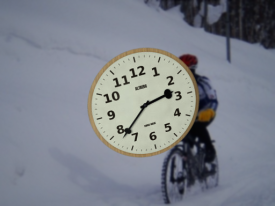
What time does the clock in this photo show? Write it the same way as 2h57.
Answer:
2h38
